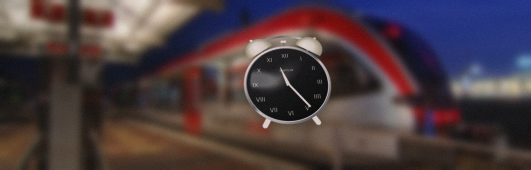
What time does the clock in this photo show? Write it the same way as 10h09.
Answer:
11h24
